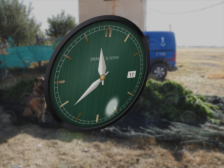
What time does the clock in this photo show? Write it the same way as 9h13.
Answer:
11h38
